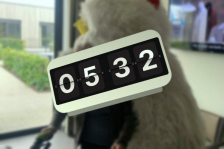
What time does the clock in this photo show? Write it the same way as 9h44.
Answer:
5h32
